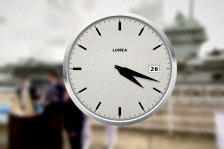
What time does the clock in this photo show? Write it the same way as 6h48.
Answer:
4h18
